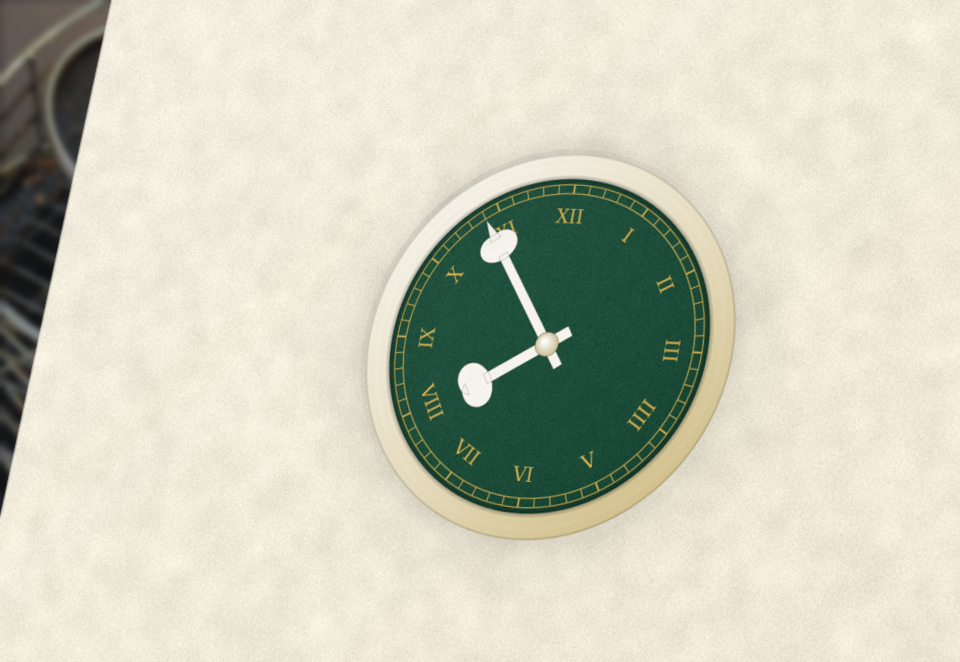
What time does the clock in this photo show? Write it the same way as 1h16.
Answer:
7h54
